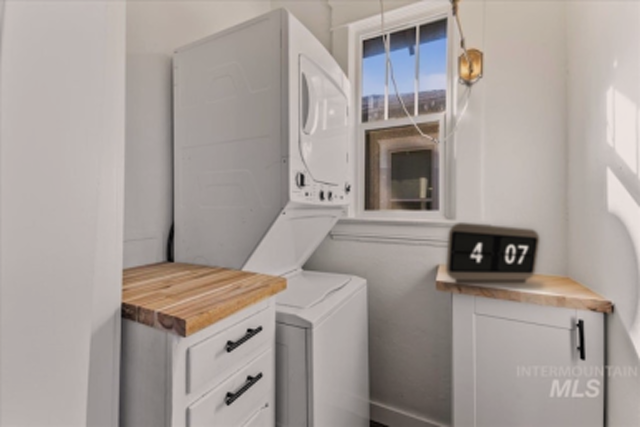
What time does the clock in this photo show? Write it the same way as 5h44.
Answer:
4h07
